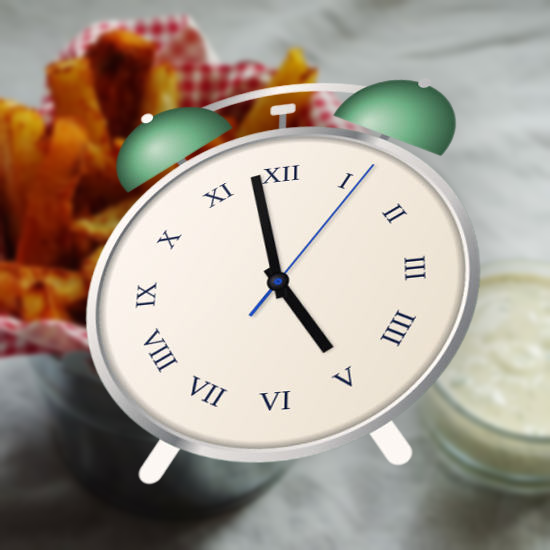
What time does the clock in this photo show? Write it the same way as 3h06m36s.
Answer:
4h58m06s
